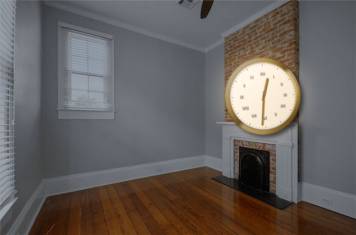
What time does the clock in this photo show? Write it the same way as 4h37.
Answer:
12h31
